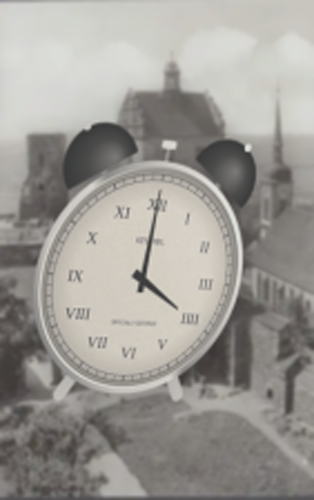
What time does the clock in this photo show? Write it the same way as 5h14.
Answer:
4h00
